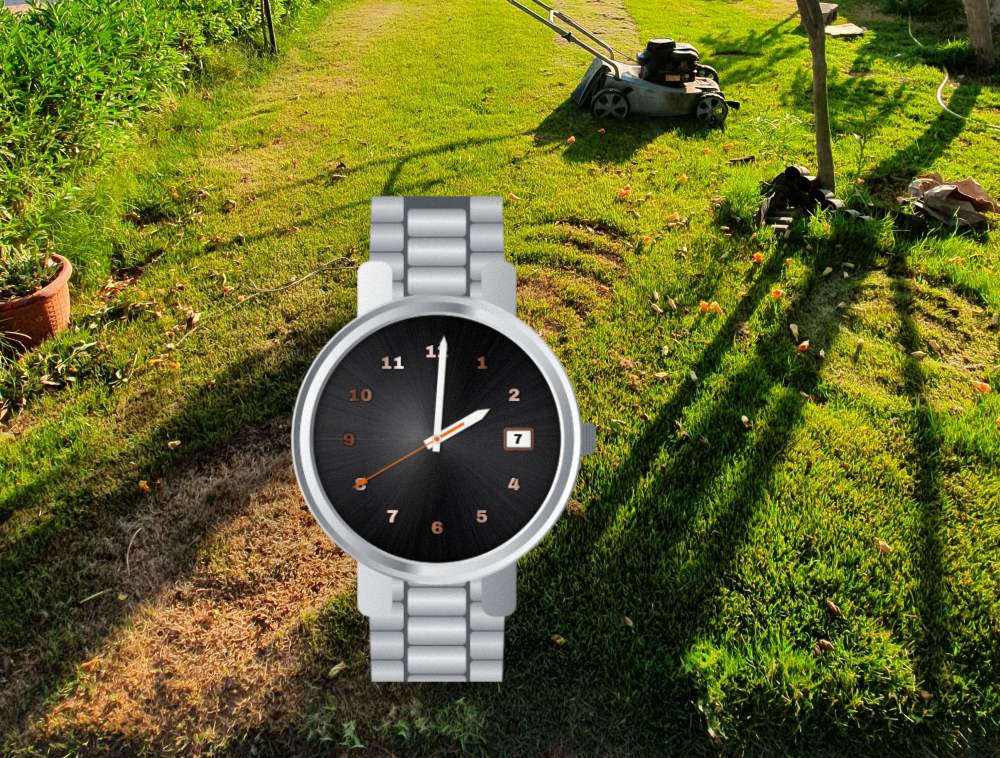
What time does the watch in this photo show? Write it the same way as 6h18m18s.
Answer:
2h00m40s
